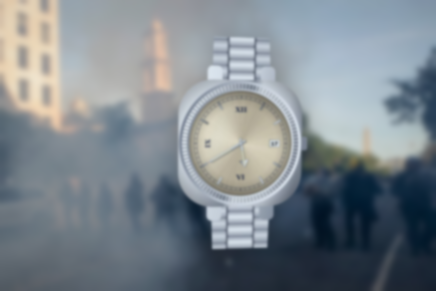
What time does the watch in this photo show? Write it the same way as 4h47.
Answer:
5h40
